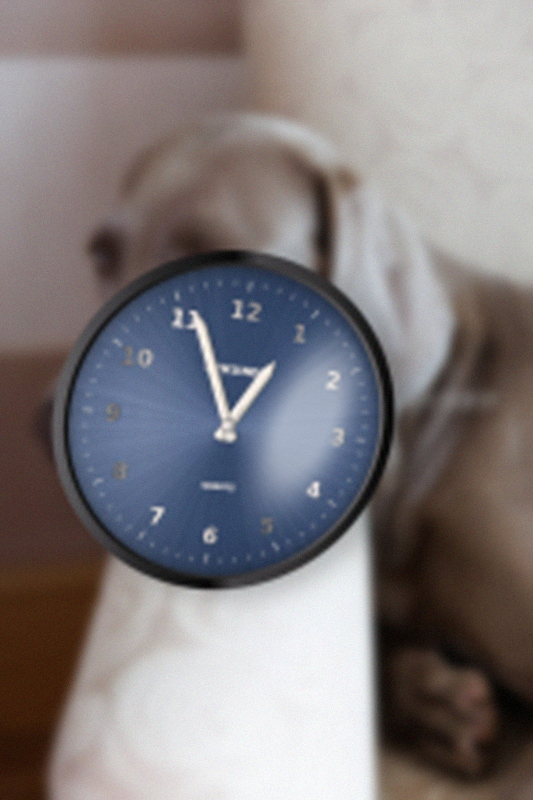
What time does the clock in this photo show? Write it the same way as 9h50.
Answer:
12h56
